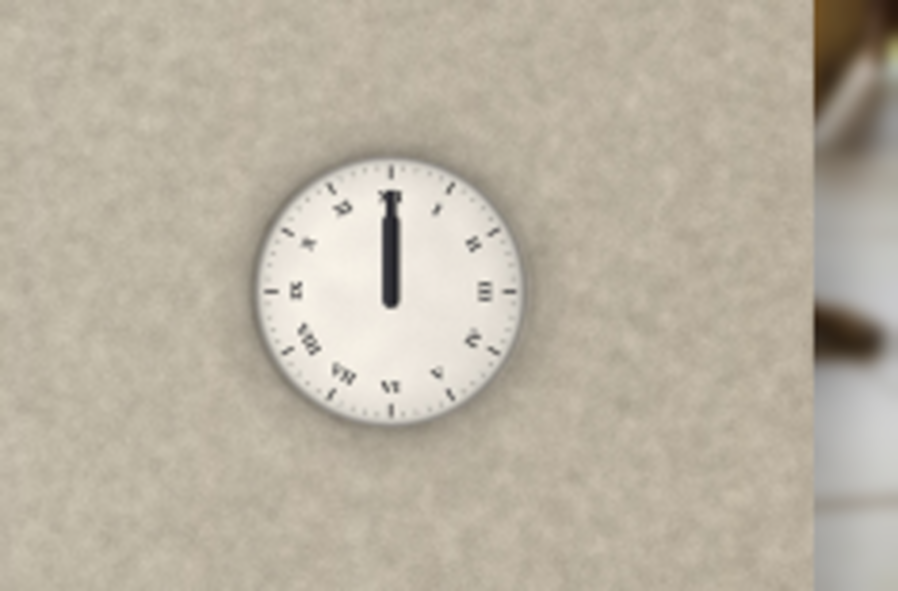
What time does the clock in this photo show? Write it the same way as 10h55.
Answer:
12h00
